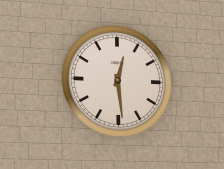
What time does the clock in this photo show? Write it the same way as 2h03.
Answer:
12h29
